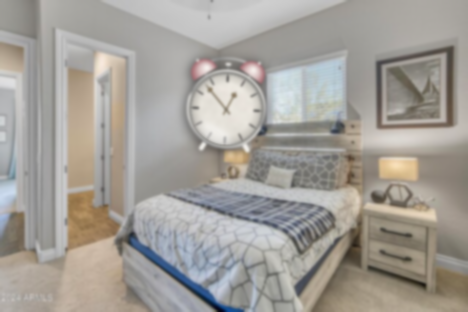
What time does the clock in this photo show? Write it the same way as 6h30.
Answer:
12h53
